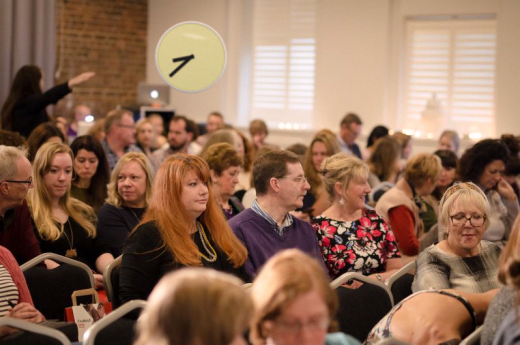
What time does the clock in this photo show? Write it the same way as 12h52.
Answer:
8h38
